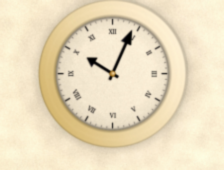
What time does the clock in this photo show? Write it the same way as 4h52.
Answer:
10h04
